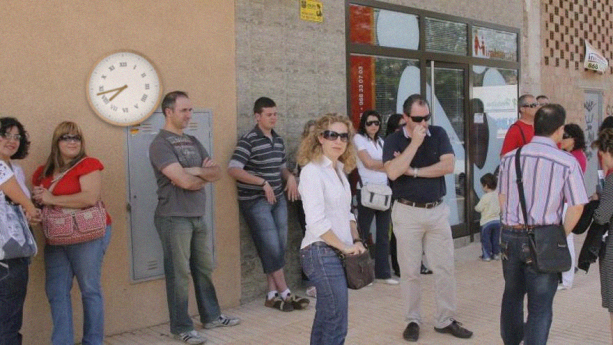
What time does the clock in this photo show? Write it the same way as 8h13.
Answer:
7h43
